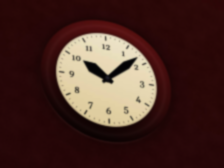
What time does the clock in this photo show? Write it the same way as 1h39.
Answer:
10h08
